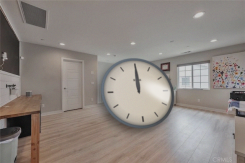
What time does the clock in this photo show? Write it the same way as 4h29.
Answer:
12h00
